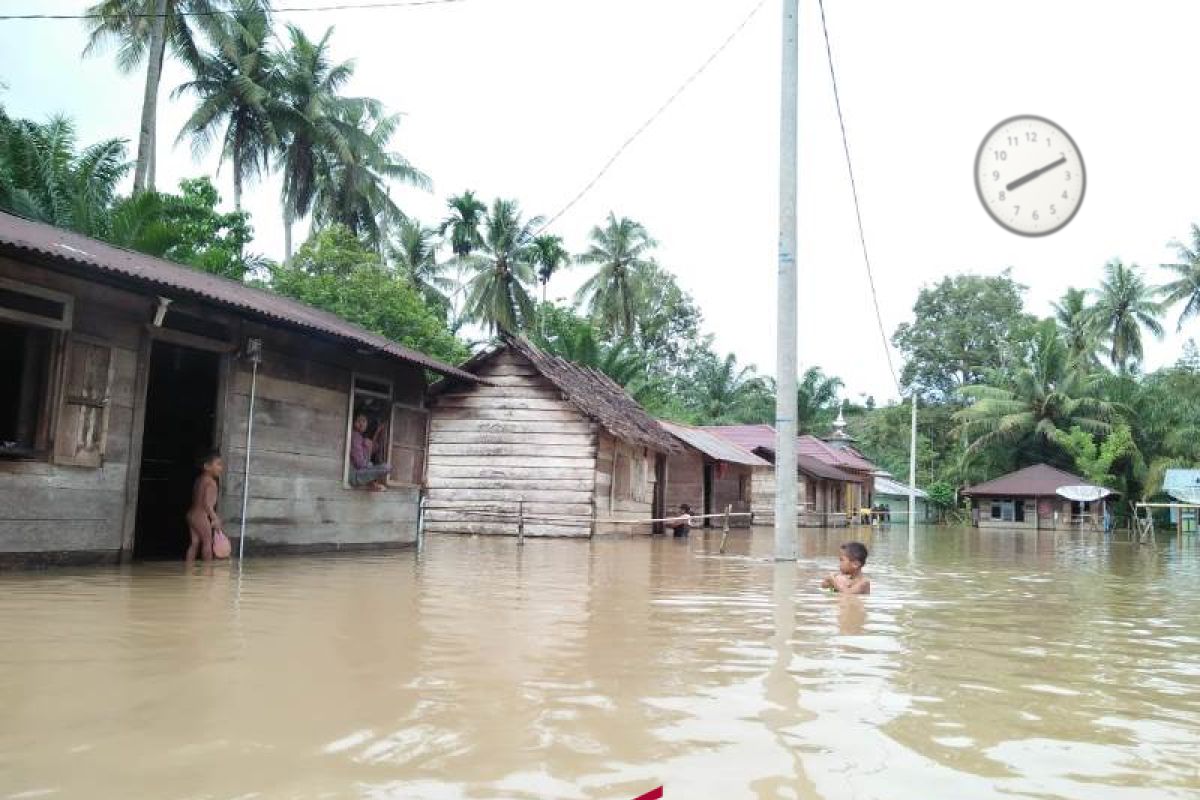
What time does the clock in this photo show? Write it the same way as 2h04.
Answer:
8h11
